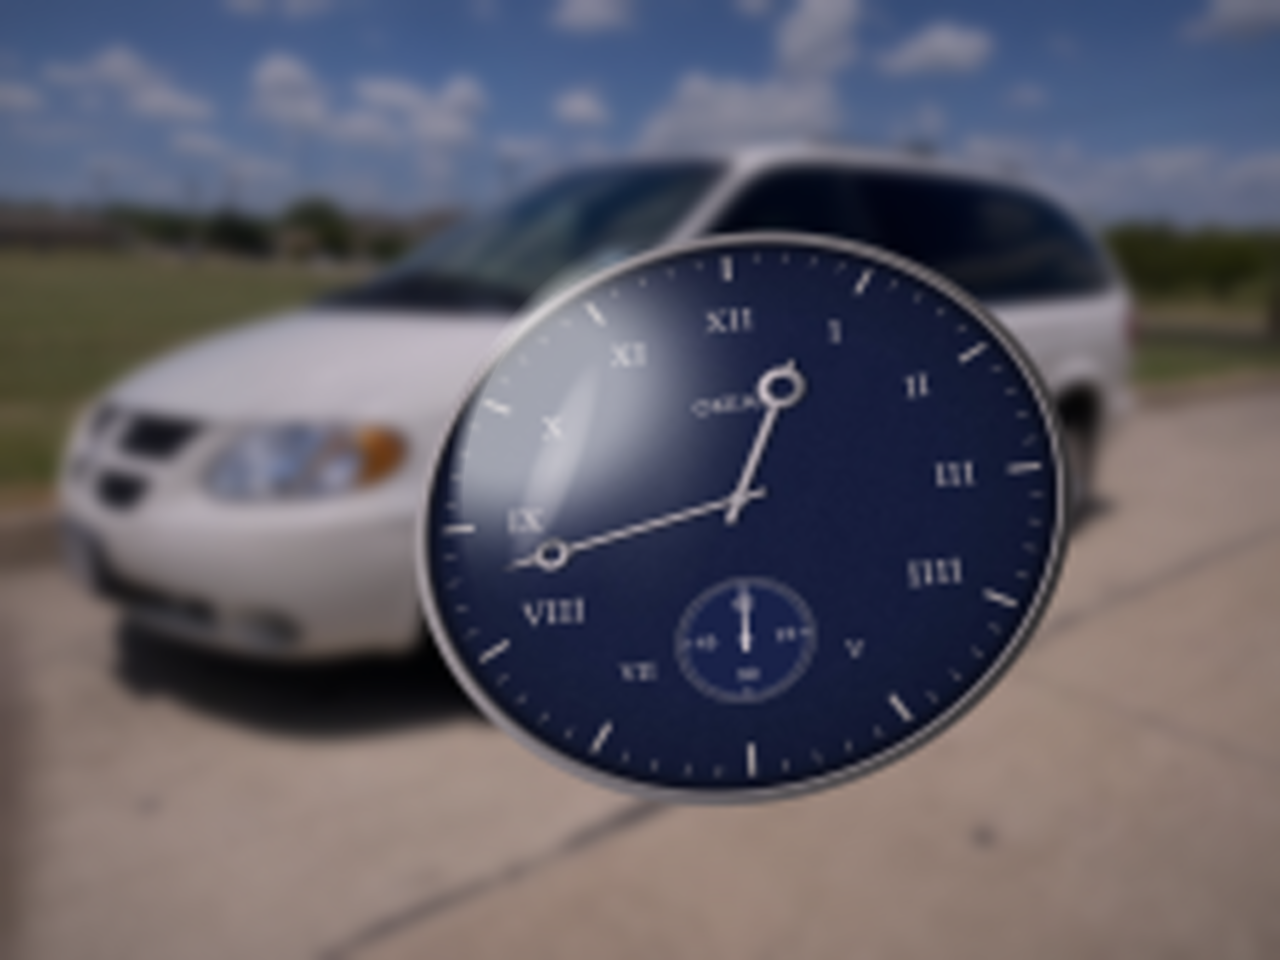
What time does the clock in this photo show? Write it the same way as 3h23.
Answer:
12h43
